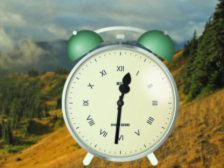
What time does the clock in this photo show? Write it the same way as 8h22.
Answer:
12h31
